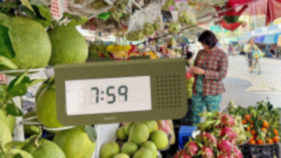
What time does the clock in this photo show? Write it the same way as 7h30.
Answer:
7h59
